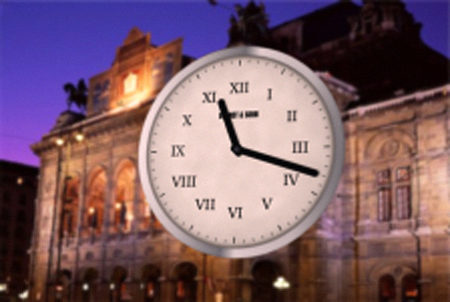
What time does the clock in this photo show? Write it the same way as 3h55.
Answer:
11h18
